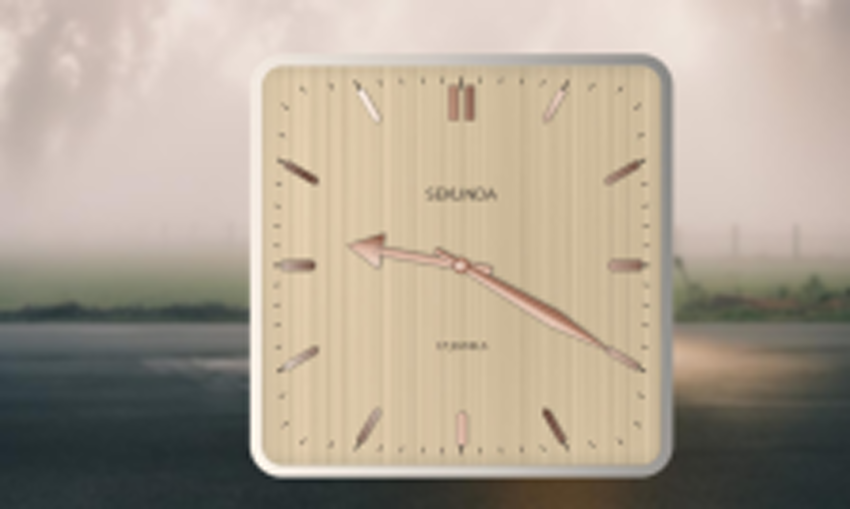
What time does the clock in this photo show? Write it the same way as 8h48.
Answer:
9h20
